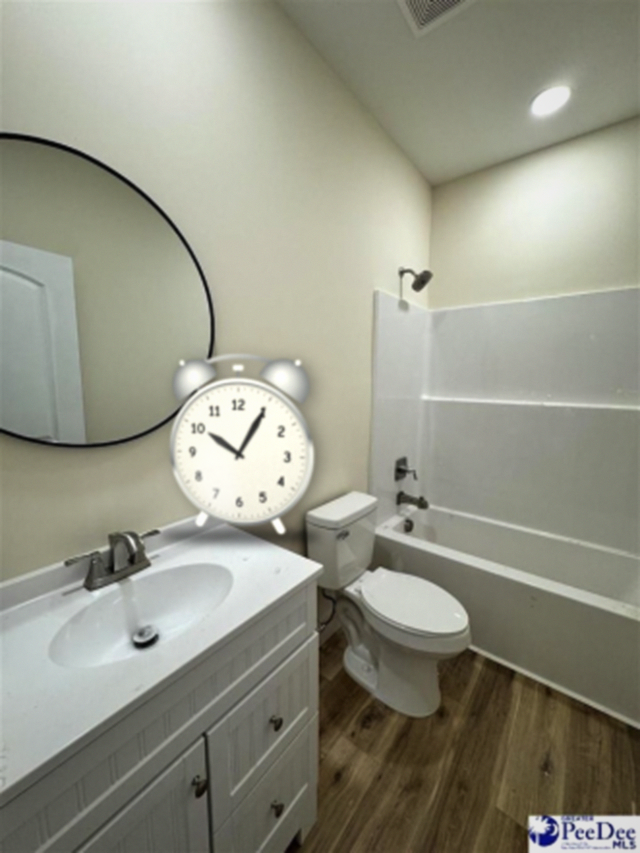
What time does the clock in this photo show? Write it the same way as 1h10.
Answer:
10h05
